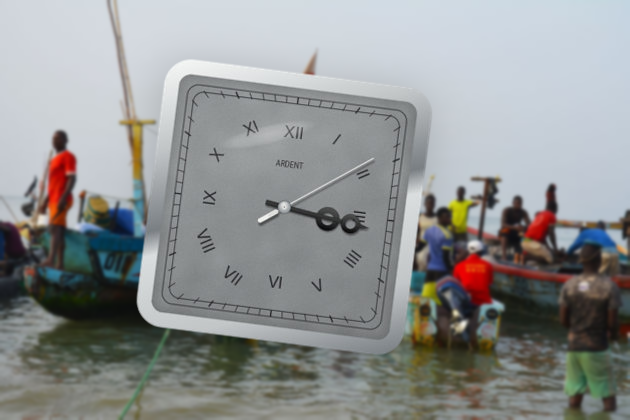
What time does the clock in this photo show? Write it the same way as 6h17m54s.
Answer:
3h16m09s
